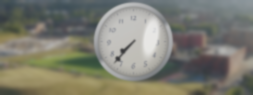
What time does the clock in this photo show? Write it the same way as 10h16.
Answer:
7h37
